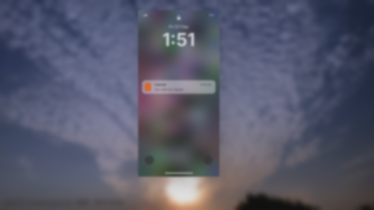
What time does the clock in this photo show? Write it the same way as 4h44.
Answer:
1h51
